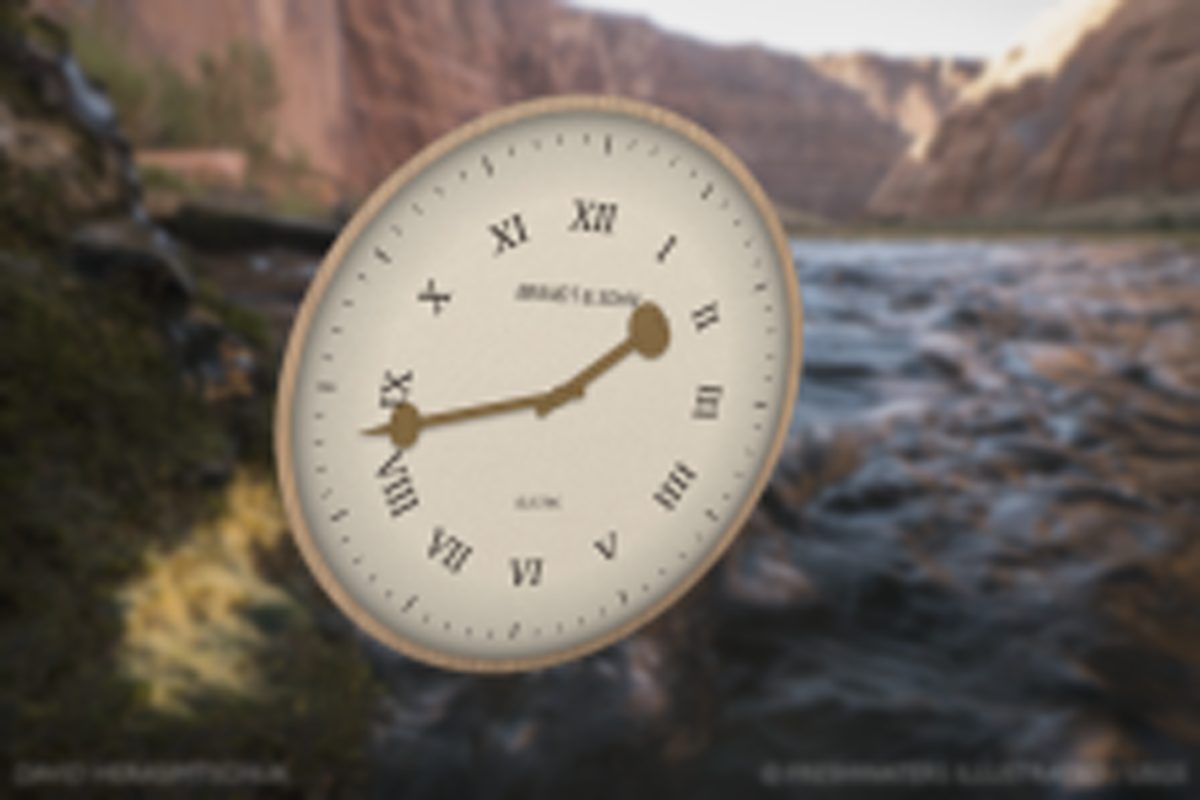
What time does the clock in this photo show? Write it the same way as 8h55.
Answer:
1h43
